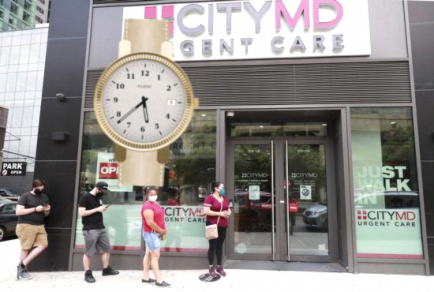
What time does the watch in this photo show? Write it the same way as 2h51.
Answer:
5h38
